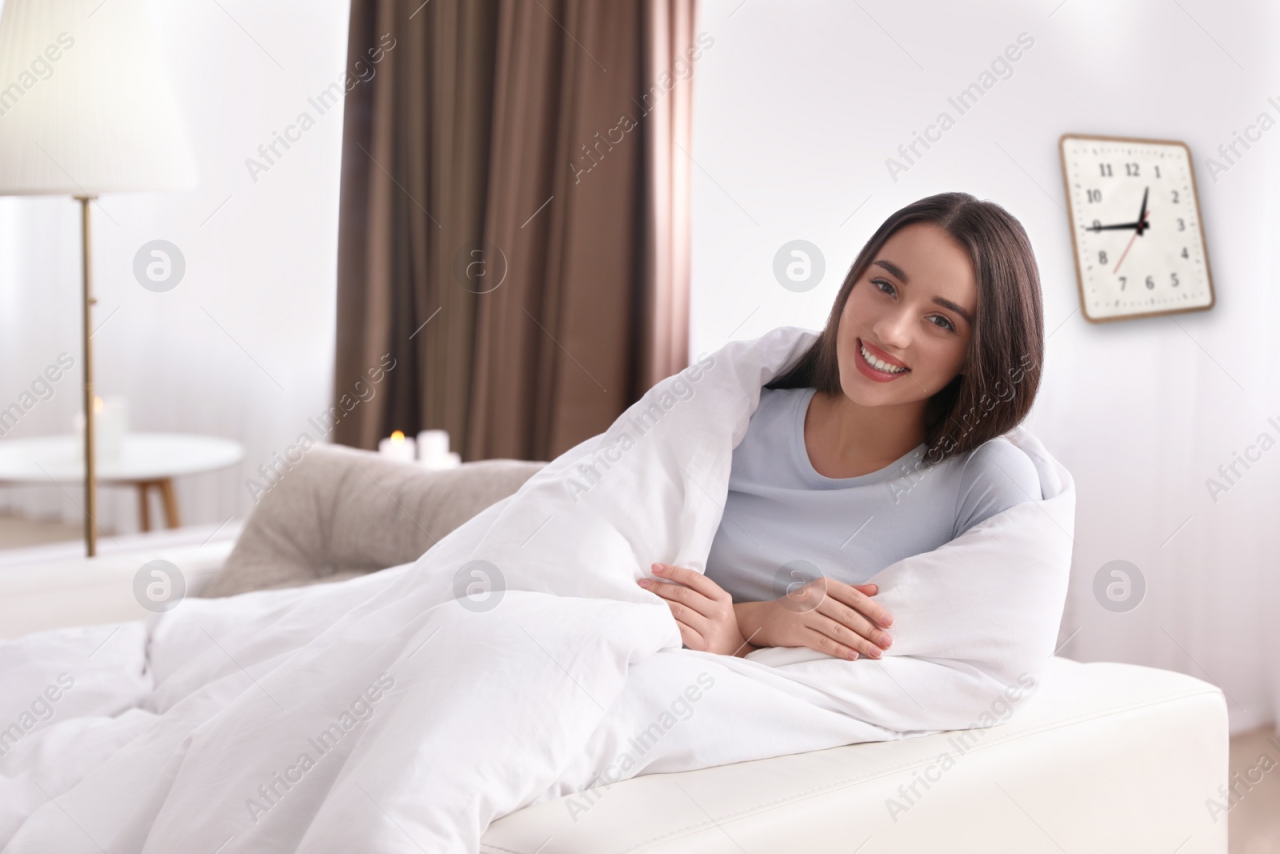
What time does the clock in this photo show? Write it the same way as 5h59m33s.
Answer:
12h44m37s
